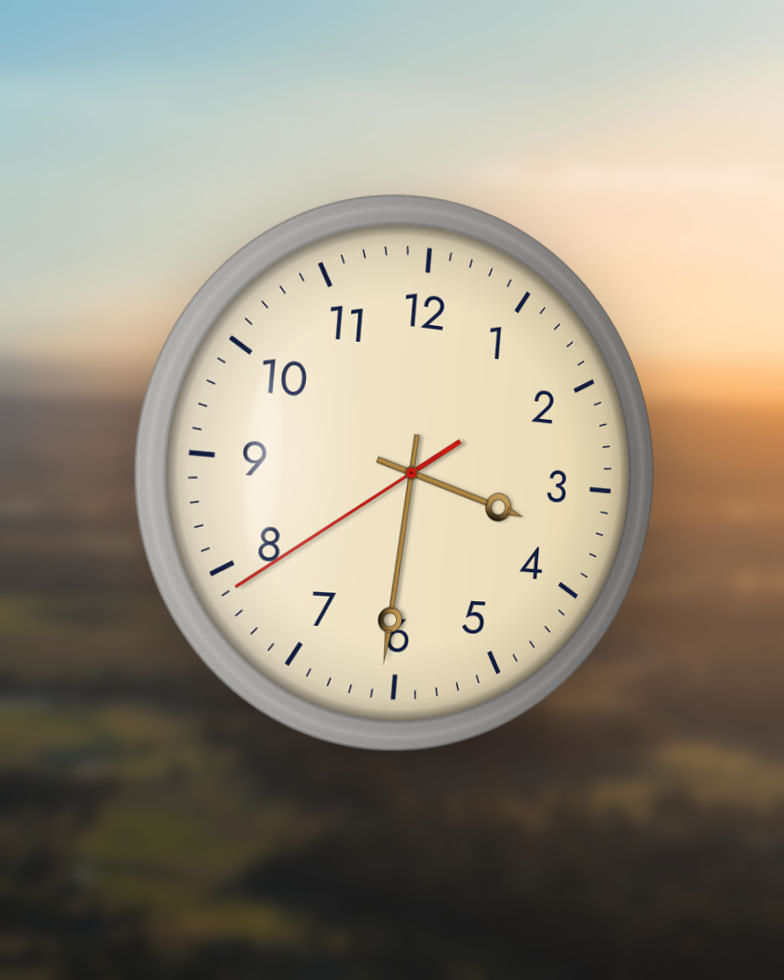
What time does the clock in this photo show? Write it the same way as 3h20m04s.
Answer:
3h30m39s
